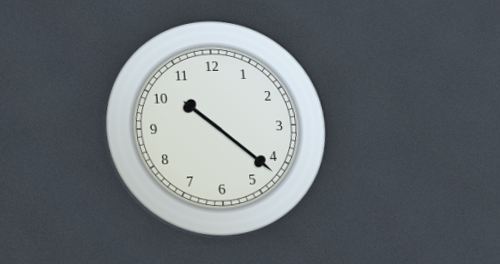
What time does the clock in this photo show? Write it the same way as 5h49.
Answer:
10h22
